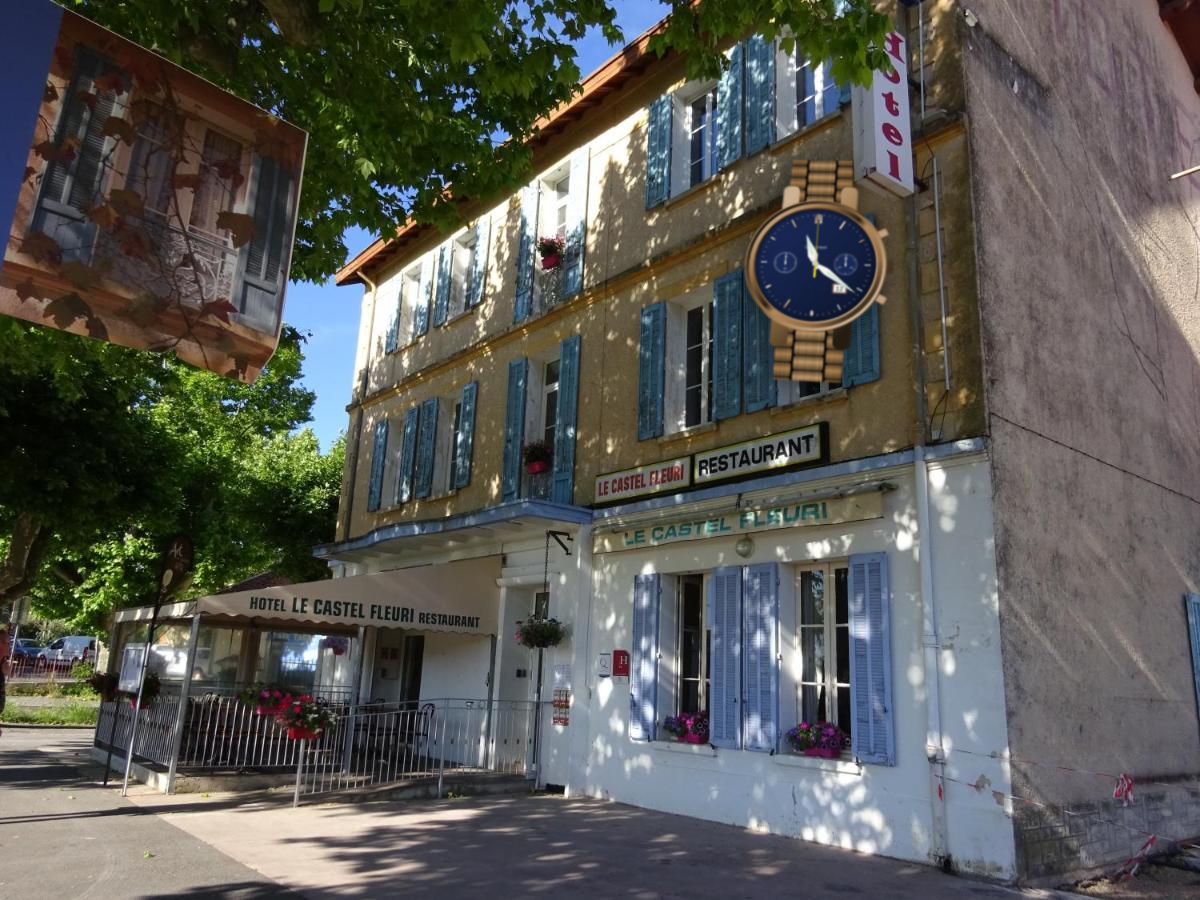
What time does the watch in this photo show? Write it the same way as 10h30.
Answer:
11h21
